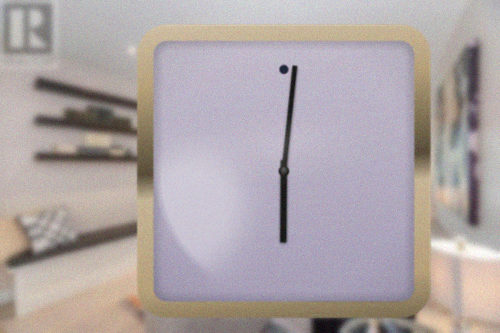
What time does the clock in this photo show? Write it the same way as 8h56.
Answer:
6h01
